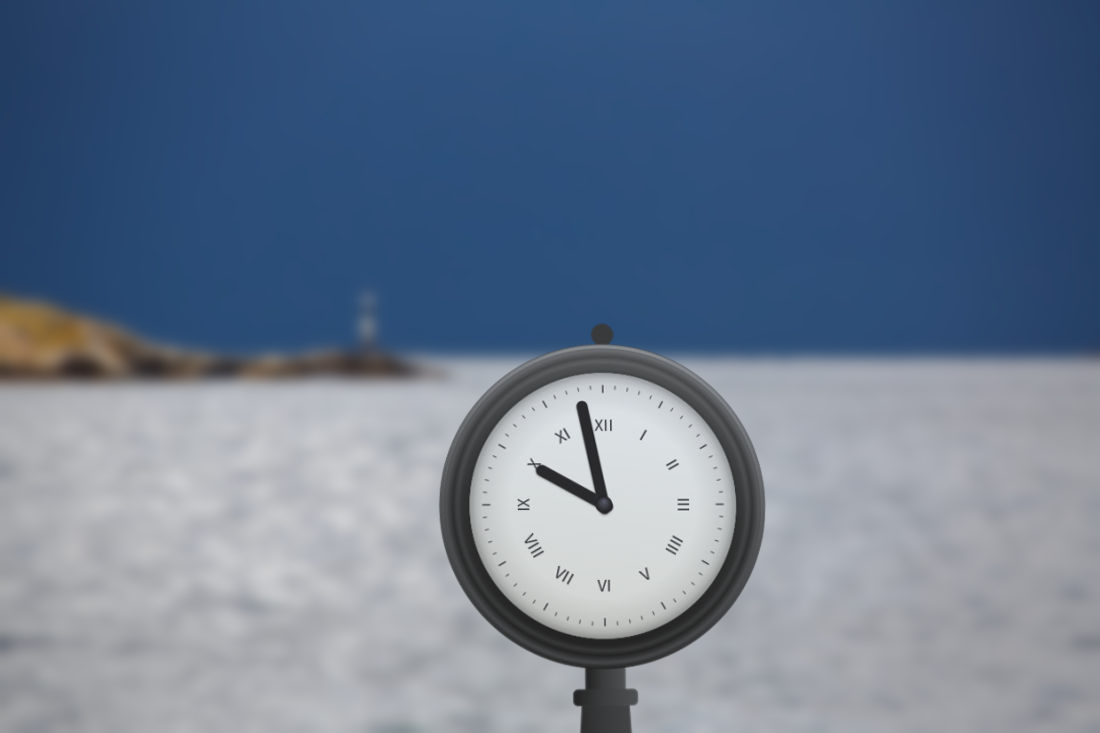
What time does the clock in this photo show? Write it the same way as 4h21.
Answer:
9h58
